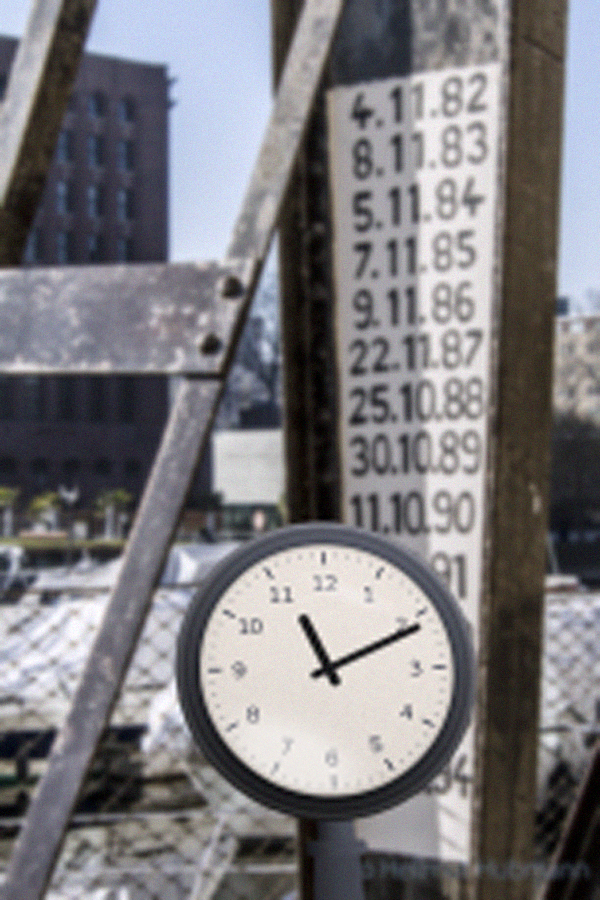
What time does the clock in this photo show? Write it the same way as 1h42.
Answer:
11h11
